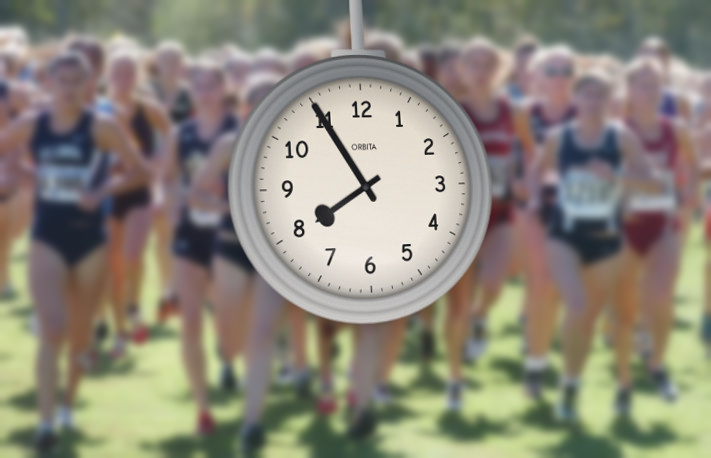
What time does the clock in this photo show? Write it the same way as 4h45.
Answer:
7h55
